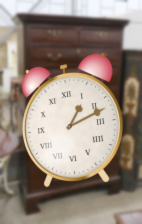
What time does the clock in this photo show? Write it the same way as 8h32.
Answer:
1h12
